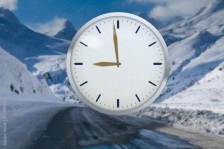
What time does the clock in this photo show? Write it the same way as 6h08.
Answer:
8h59
